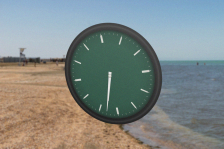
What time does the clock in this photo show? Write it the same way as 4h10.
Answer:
6h33
